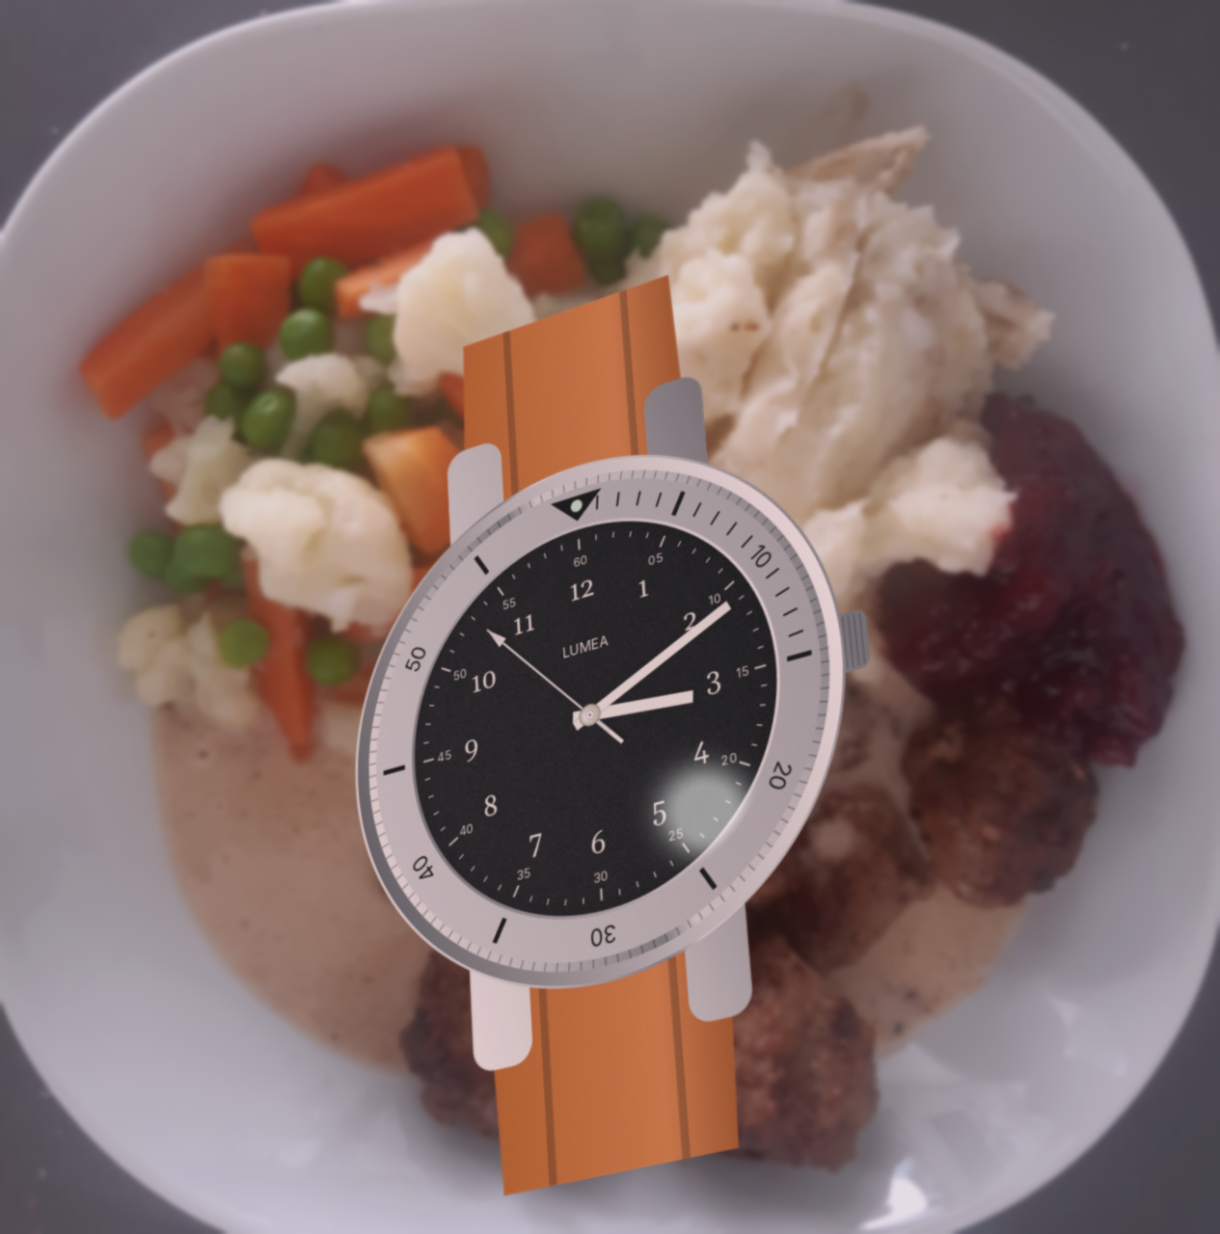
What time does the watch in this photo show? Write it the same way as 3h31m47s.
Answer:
3h10m53s
